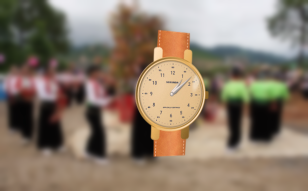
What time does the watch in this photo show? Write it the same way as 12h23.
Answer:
1h08
